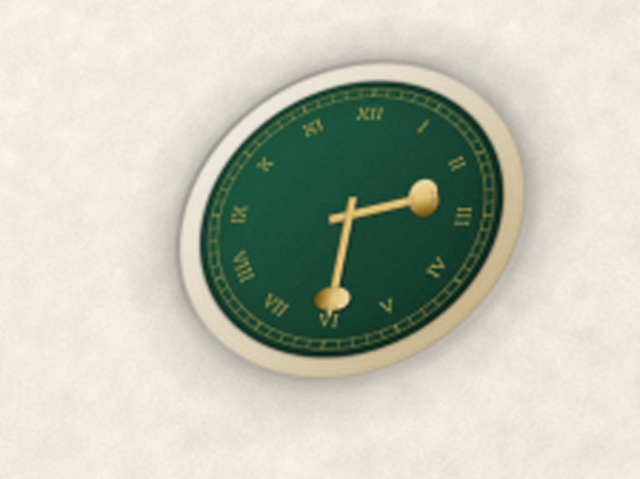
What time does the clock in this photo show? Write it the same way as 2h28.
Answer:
2h30
